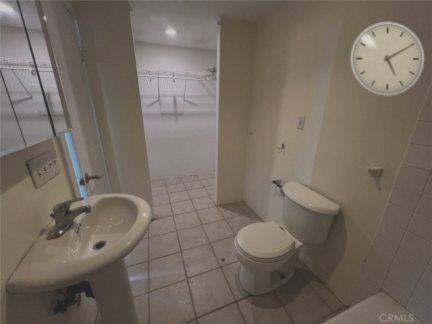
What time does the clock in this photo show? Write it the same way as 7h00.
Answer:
5h10
